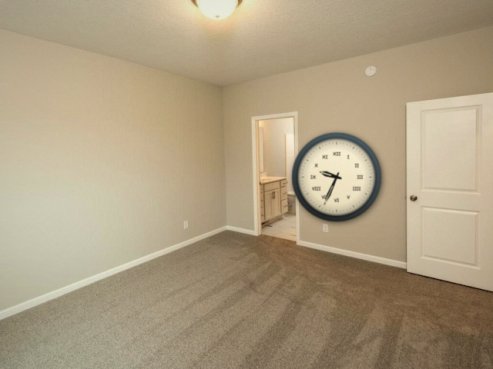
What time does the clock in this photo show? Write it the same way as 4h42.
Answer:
9h34
